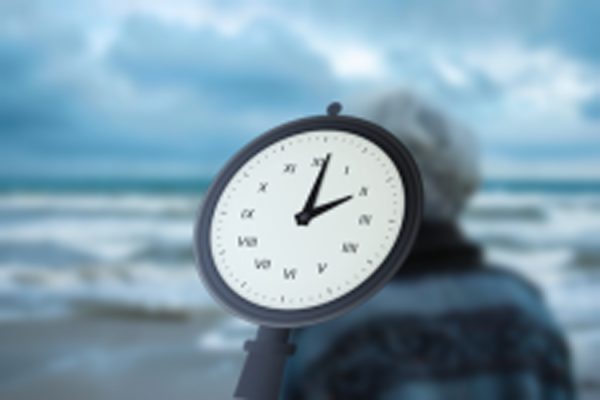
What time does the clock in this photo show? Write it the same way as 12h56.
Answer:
2h01
